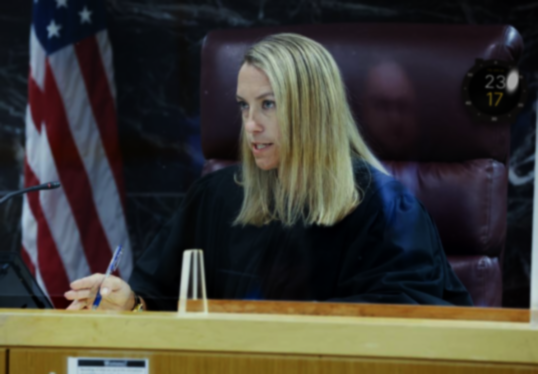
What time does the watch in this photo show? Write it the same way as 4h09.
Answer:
23h17
